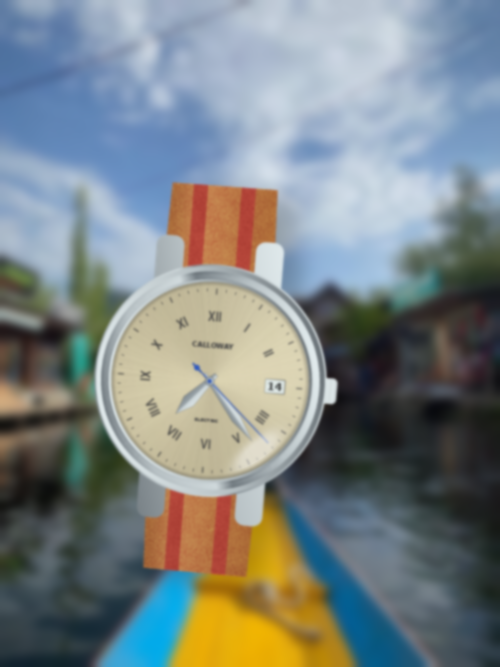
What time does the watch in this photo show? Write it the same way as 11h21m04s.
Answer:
7h23m22s
